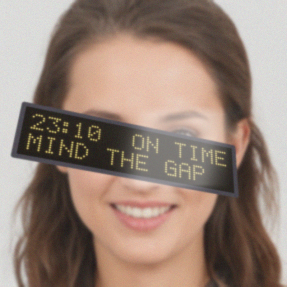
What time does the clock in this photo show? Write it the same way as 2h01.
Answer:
23h10
